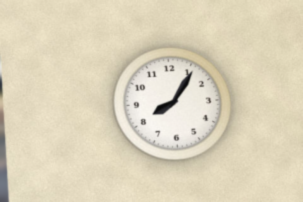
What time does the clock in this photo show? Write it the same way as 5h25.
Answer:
8h06
